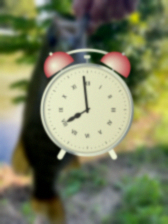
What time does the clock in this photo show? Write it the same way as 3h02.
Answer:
7h59
